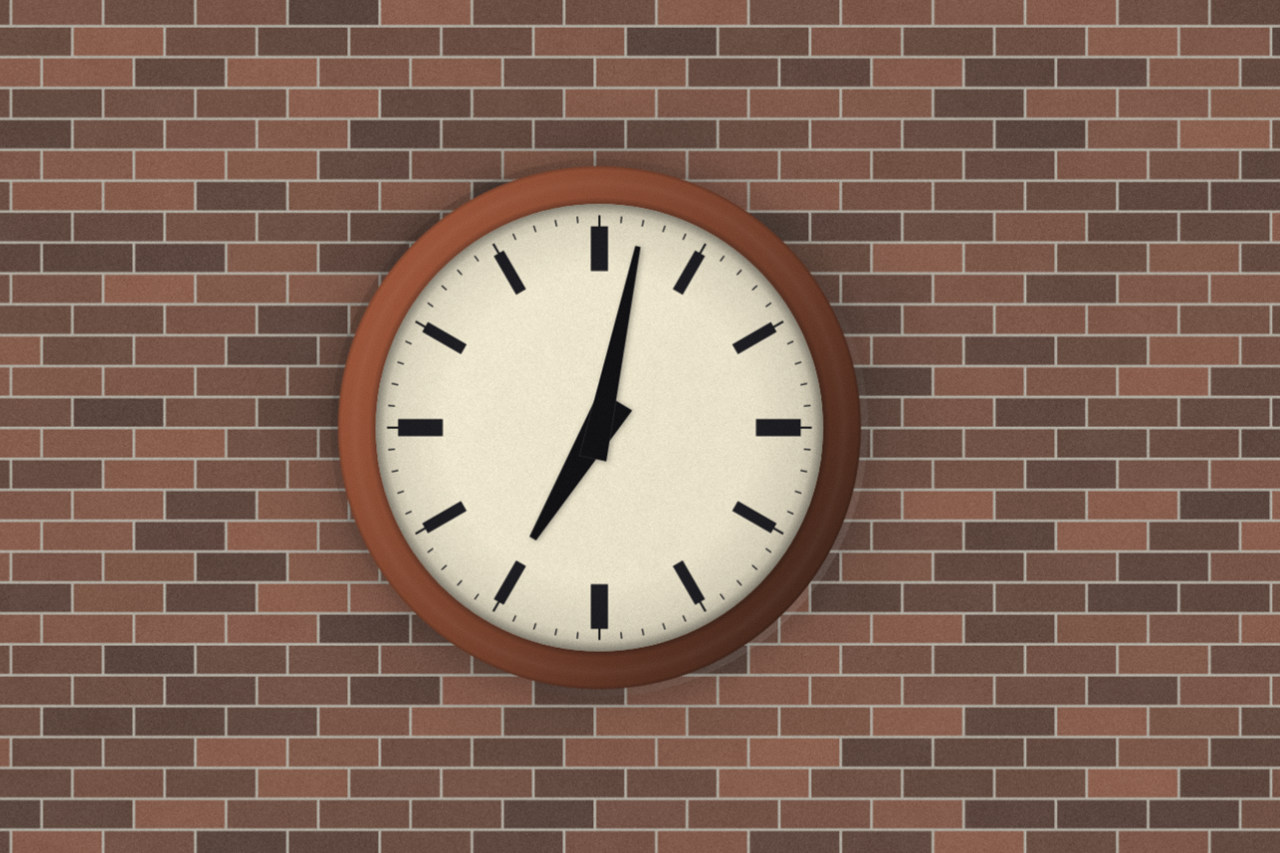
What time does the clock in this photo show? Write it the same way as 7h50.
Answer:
7h02
